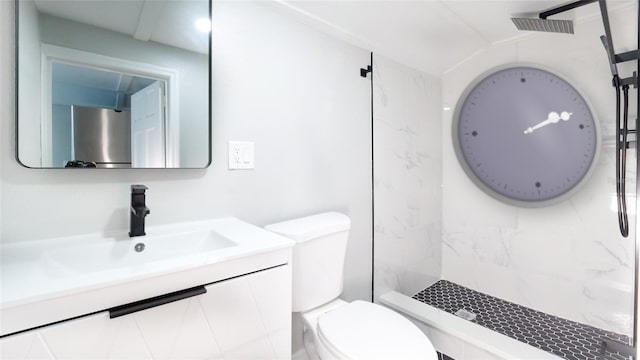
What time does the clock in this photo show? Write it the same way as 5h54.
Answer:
2h12
